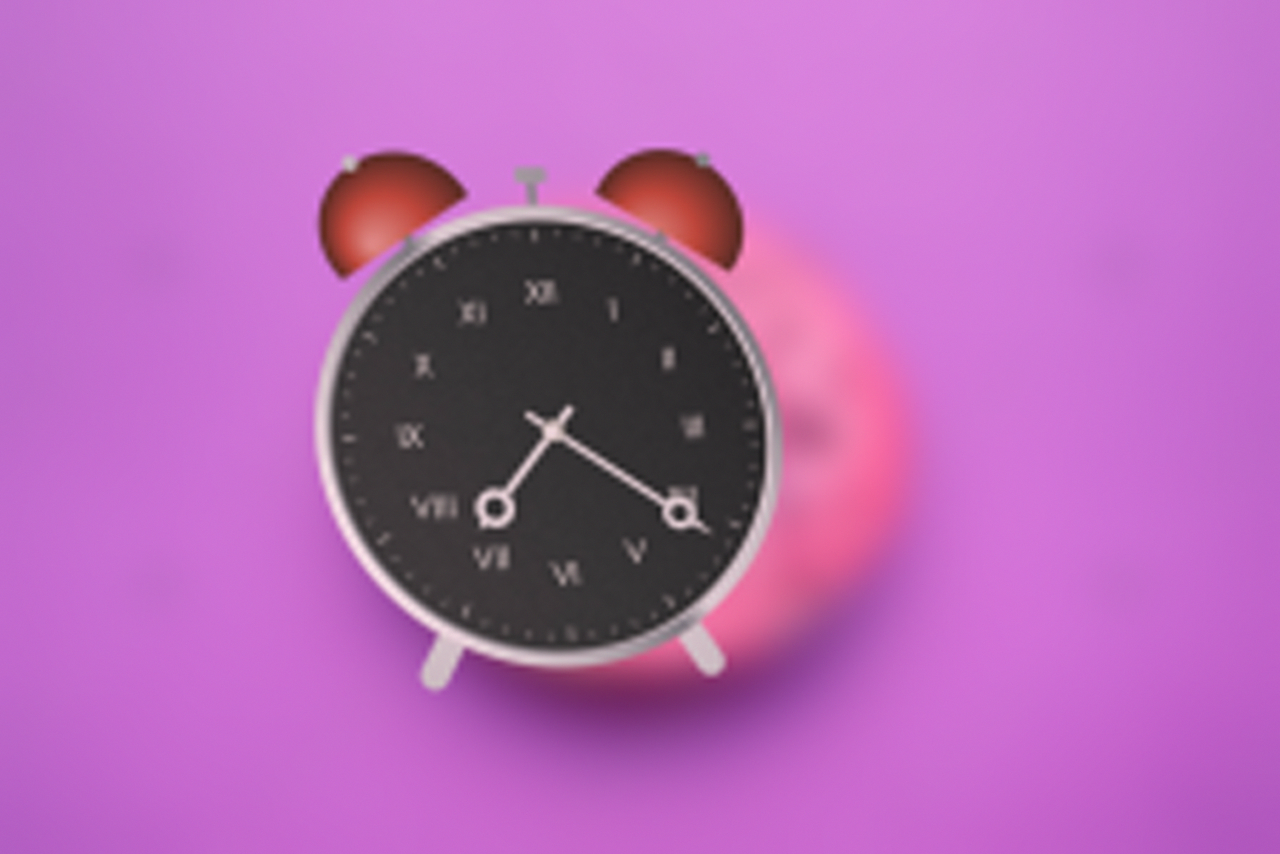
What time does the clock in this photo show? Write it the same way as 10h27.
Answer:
7h21
